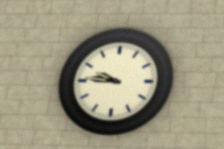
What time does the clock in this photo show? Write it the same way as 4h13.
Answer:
9h46
